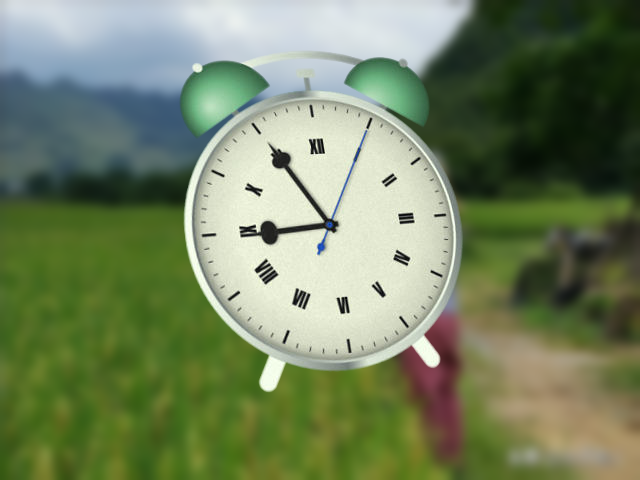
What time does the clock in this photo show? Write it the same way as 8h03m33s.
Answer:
8h55m05s
